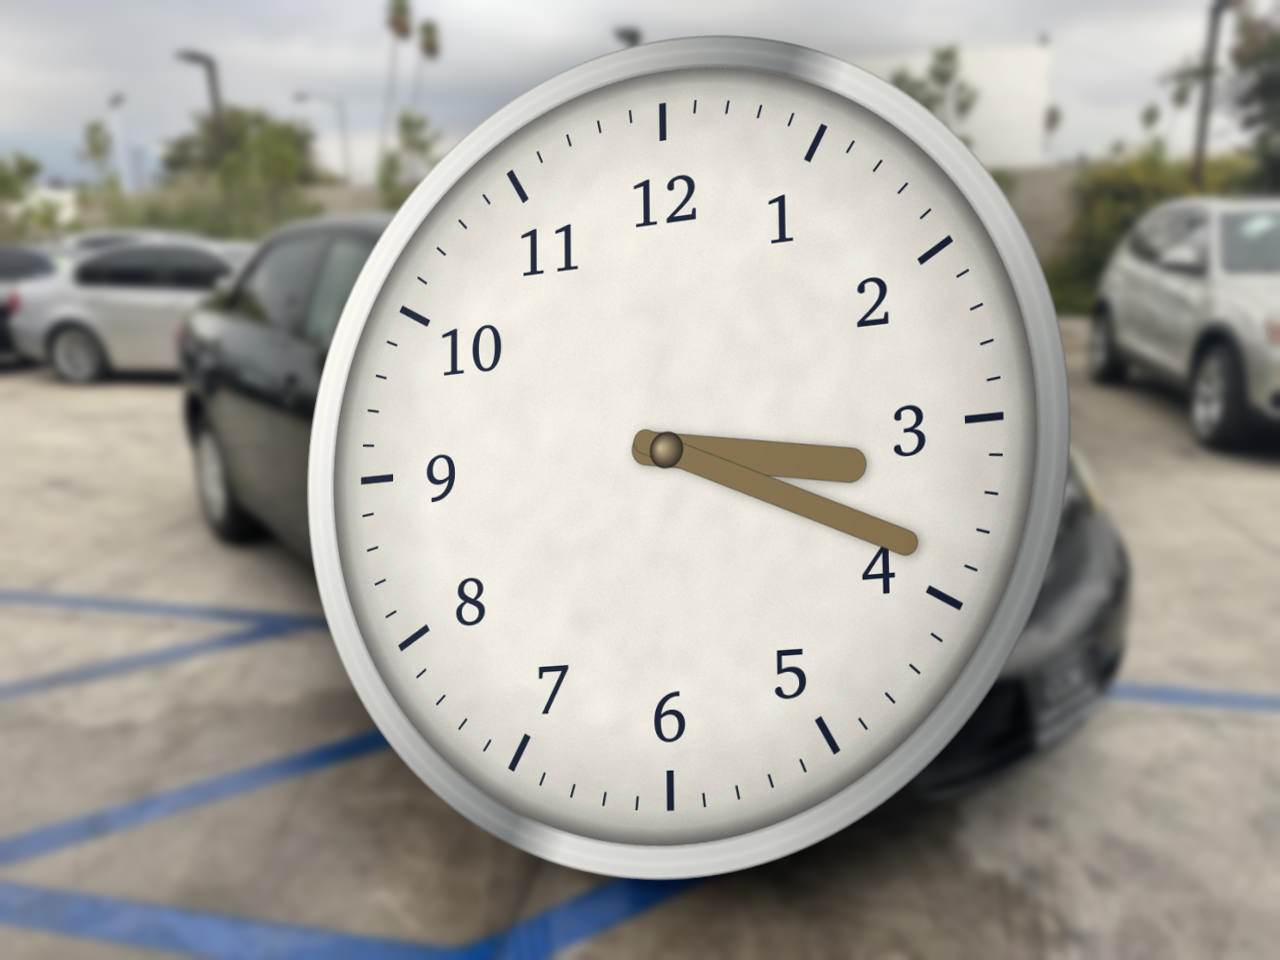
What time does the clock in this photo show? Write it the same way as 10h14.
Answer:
3h19
